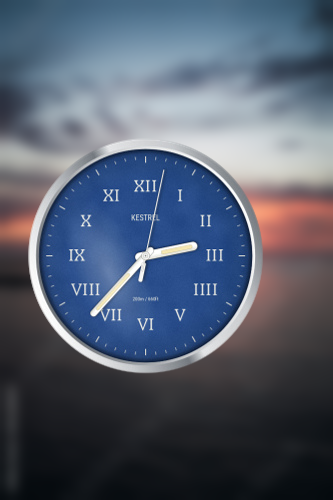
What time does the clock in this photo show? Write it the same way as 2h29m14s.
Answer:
2h37m02s
